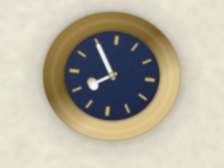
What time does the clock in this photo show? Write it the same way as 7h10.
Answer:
7h55
